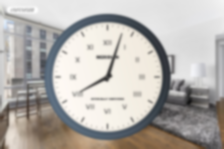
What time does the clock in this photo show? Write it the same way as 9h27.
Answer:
8h03
